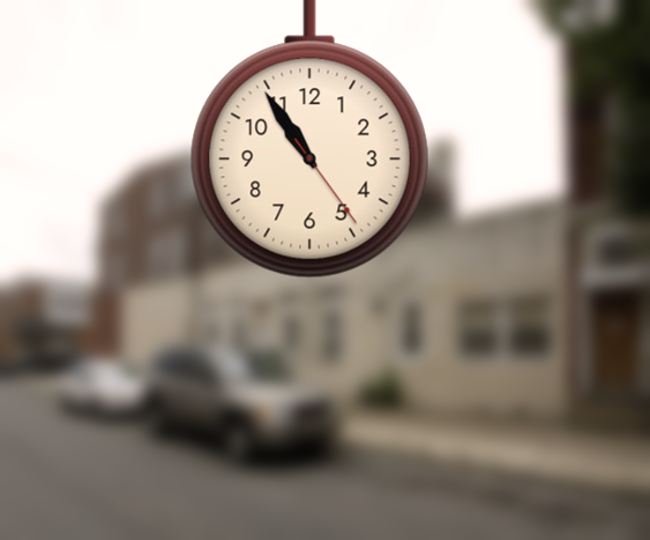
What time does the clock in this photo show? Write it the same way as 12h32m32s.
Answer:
10h54m24s
